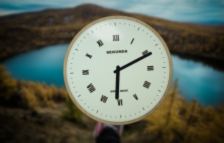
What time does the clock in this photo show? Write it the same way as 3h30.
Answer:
6h11
